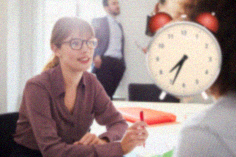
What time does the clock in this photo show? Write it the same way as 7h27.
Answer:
7h34
